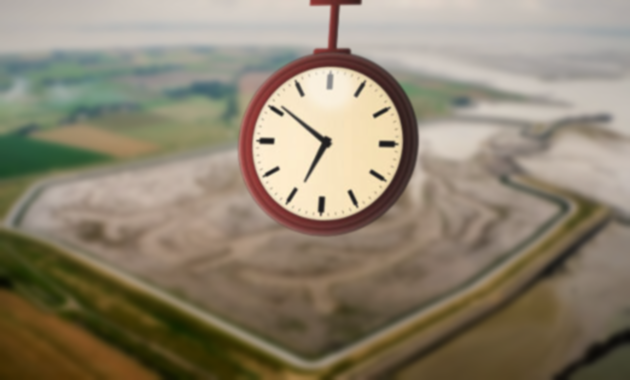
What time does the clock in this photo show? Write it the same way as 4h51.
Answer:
6h51
